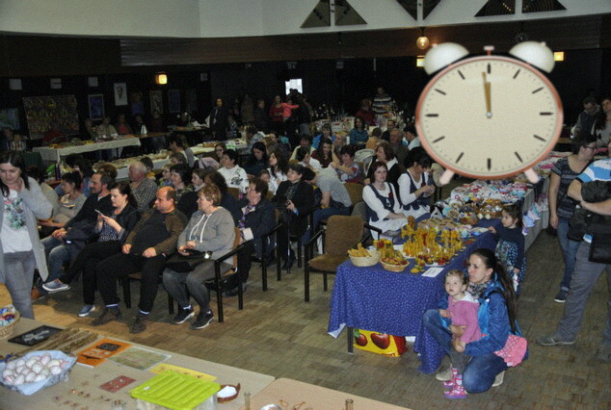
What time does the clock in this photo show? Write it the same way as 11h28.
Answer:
11h59
